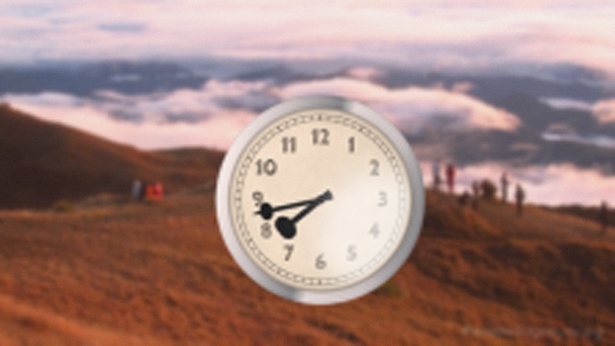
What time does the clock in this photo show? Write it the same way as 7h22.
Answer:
7h43
